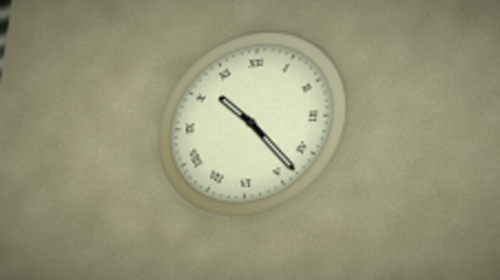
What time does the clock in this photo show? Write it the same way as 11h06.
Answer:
10h23
